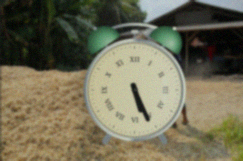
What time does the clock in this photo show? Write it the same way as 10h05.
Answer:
5h26
